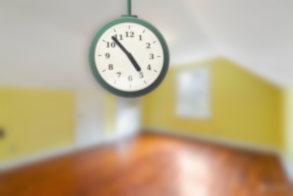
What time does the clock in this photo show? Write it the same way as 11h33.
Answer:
4h53
